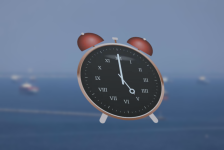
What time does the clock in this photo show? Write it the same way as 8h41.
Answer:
5h00
